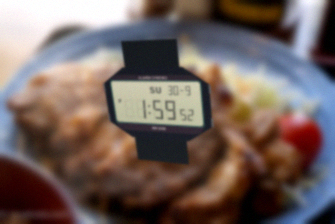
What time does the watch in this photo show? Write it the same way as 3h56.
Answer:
1h59
